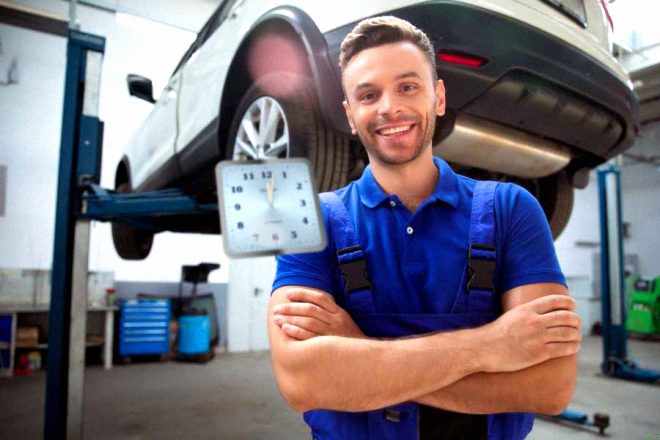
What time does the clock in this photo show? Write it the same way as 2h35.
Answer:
12h02
